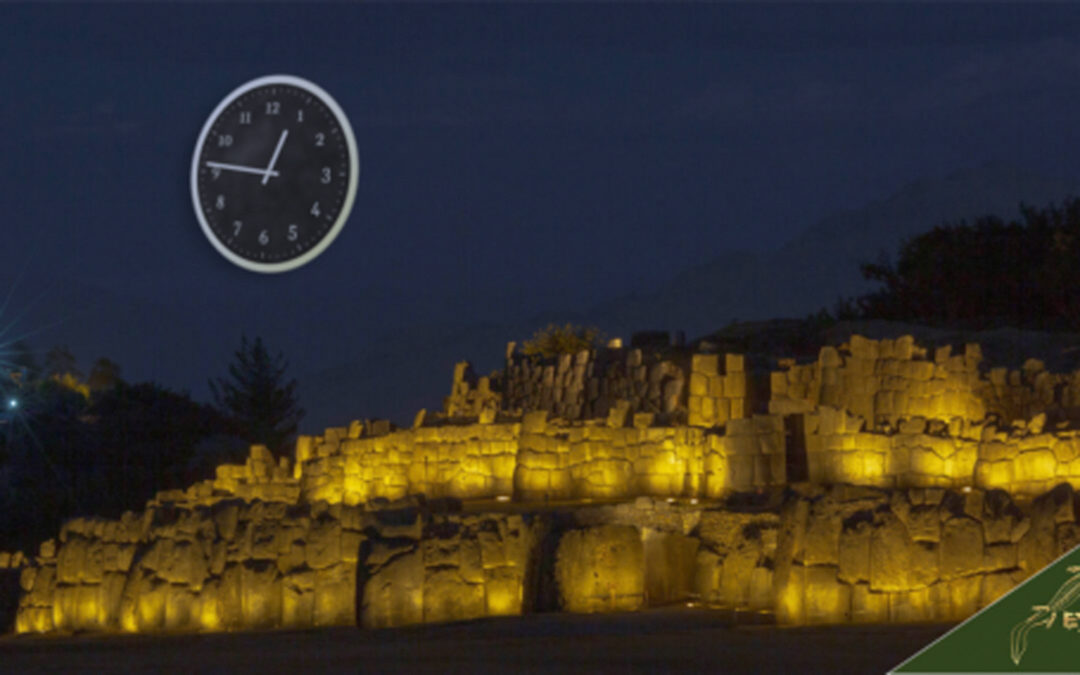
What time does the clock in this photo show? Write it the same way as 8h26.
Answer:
12h46
